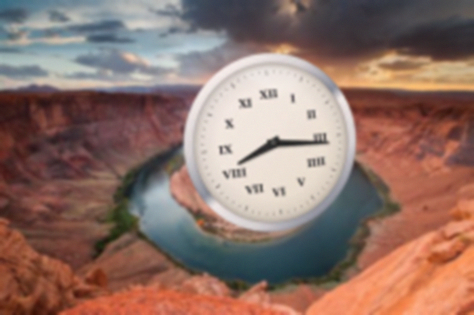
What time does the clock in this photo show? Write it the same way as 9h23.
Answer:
8h16
